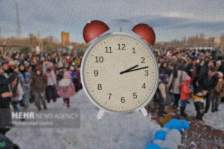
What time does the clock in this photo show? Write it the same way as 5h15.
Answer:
2h13
